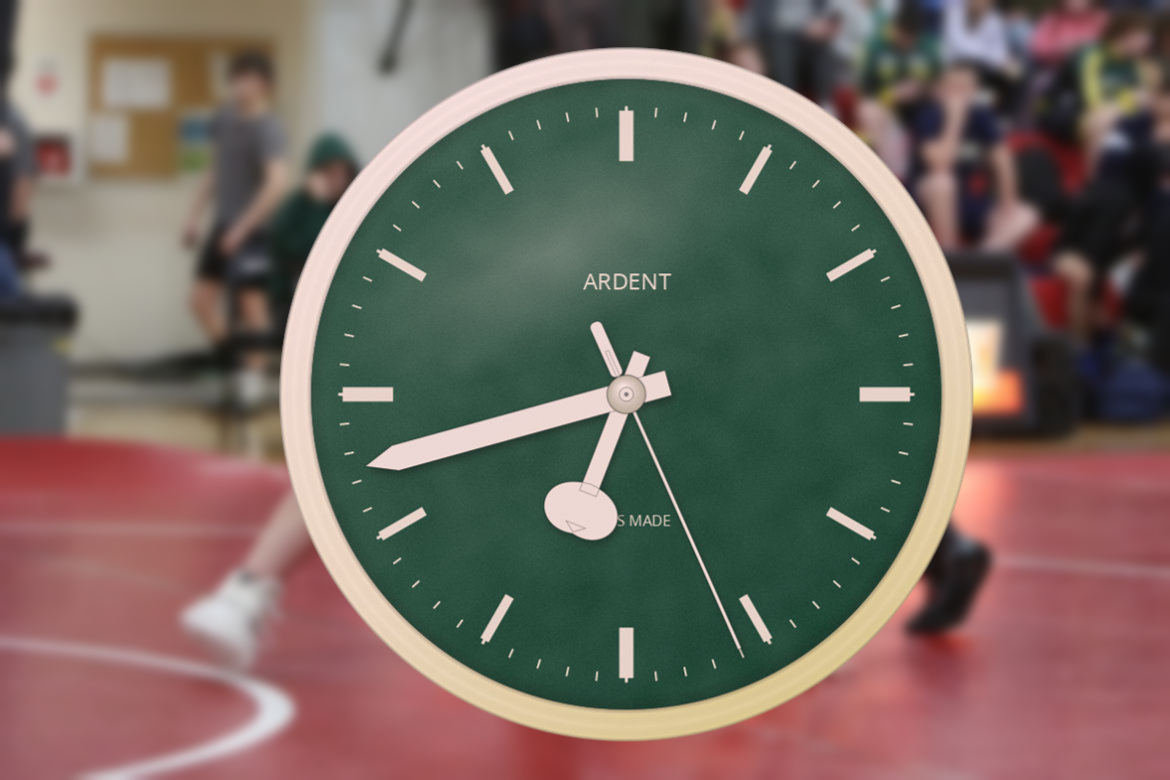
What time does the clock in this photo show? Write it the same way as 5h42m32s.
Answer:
6h42m26s
